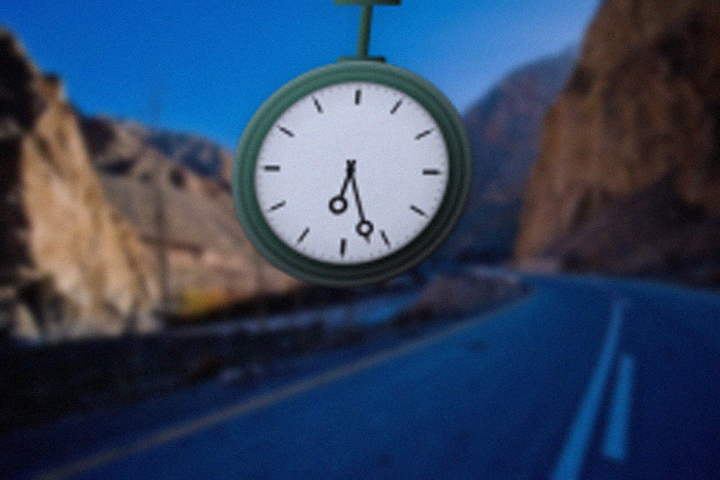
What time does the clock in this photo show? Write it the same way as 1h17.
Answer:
6h27
